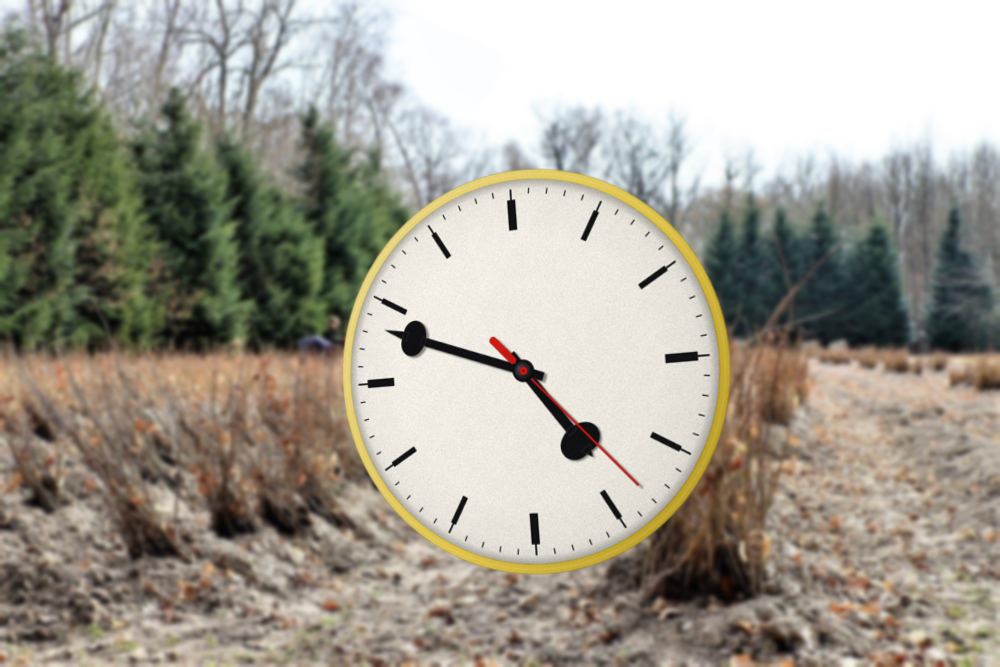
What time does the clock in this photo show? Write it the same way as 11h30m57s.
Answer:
4h48m23s
